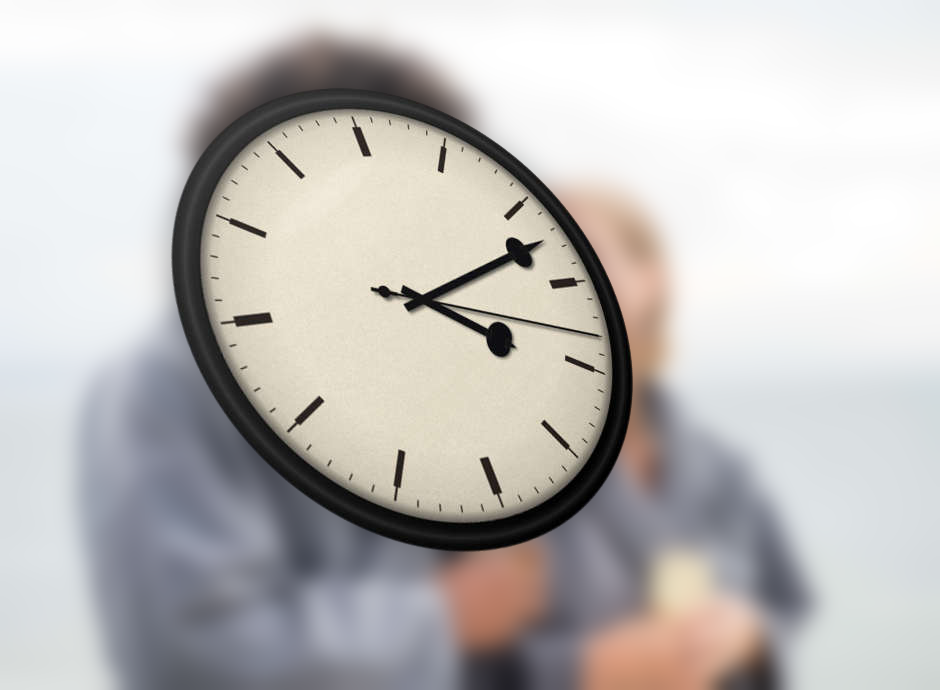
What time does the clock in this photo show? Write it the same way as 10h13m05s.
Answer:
4h12m18s
